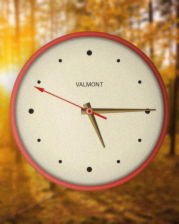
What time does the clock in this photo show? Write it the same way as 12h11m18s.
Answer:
5h14m49s
